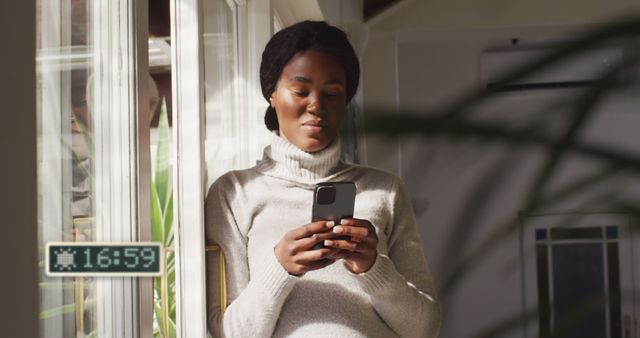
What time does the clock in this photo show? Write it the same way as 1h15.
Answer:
16h59
